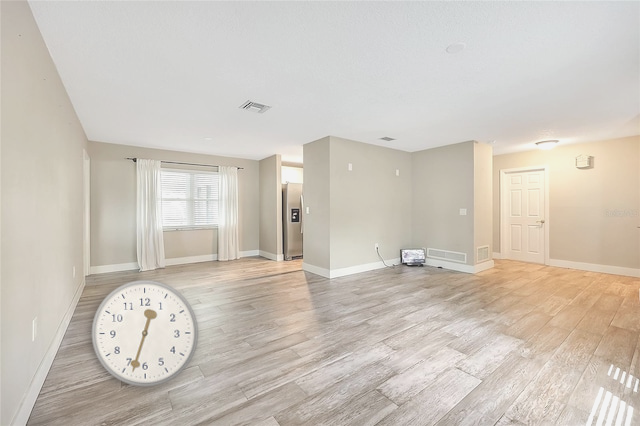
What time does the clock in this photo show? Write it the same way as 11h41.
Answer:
12h33
